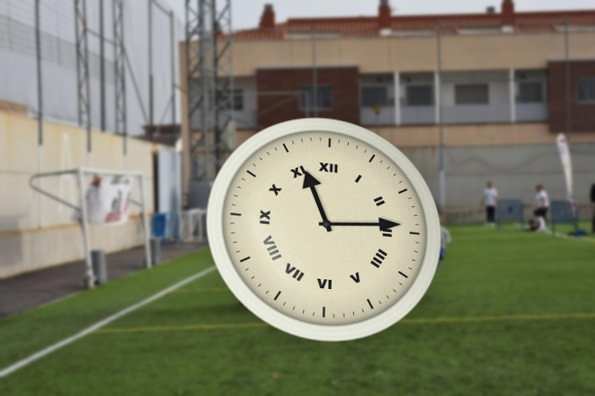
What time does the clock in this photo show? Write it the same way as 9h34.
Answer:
11h14
